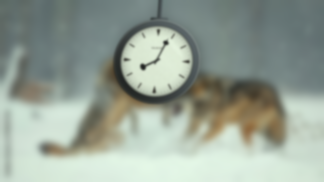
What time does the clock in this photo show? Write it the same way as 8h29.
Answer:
8h04
